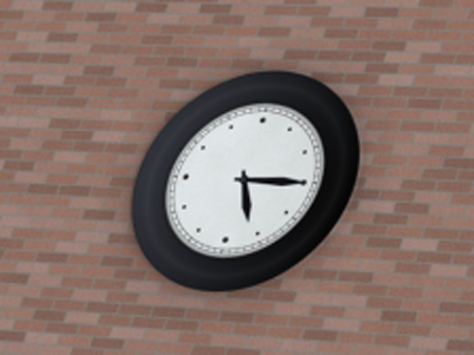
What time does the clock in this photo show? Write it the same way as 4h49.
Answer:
5h15
